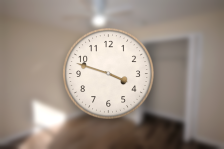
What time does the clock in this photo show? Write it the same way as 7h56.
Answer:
3h48
